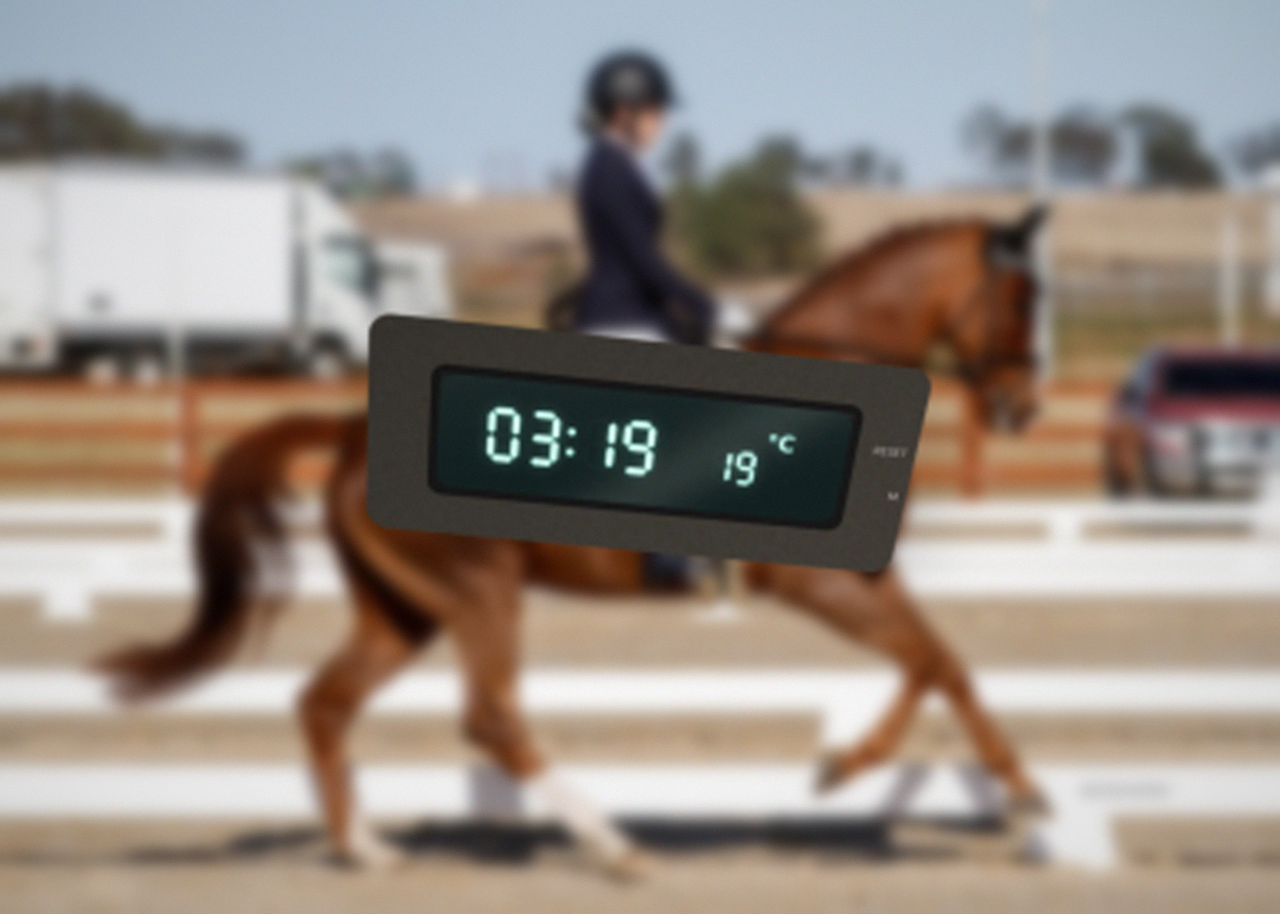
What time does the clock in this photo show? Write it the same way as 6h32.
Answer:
3h19
